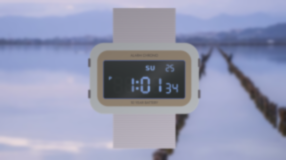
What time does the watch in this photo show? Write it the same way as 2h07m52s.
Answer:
1h01m34s
